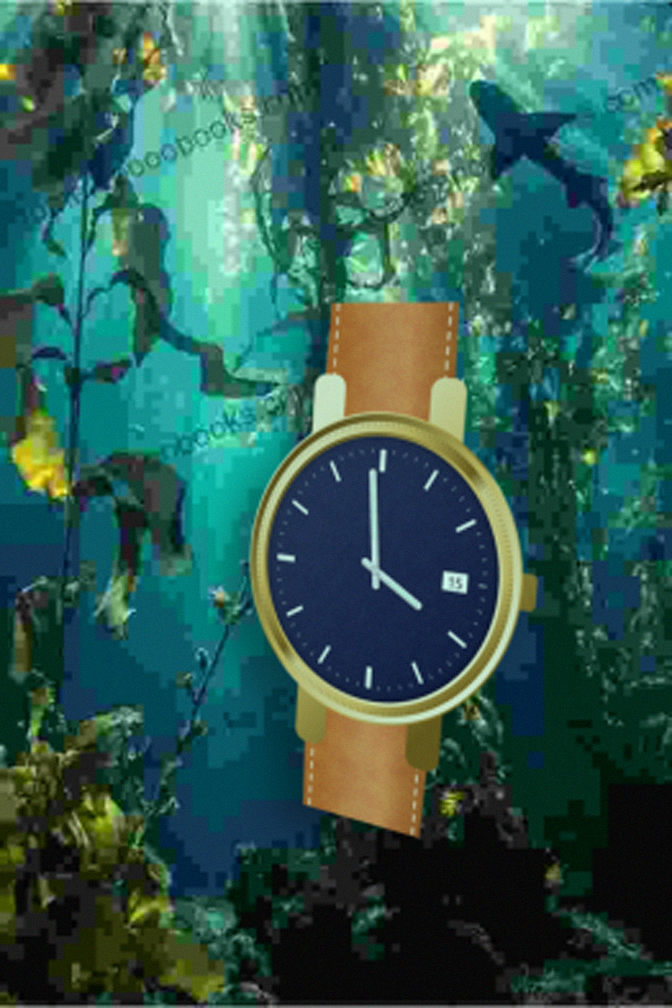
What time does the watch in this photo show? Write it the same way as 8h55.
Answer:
3h59
